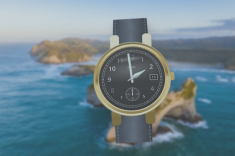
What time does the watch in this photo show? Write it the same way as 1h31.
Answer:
1h59
